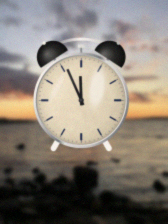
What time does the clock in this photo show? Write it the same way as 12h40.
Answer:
11h56
